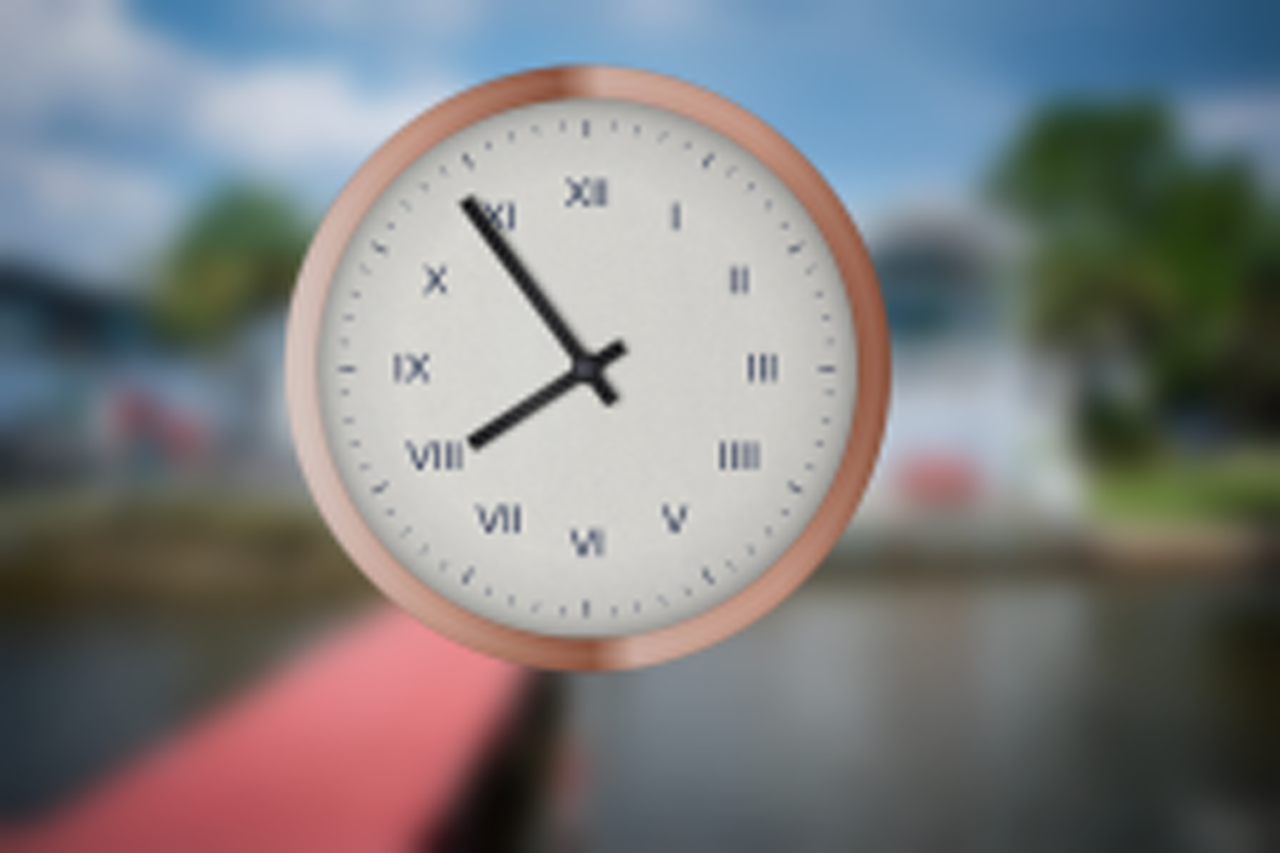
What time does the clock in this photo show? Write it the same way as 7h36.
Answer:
7h54
